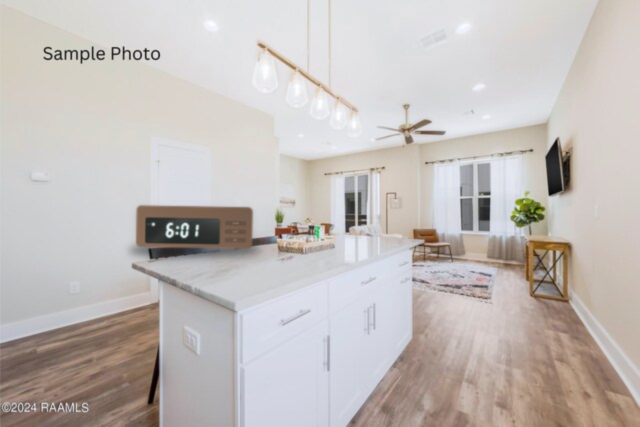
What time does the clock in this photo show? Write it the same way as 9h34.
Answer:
6h01
